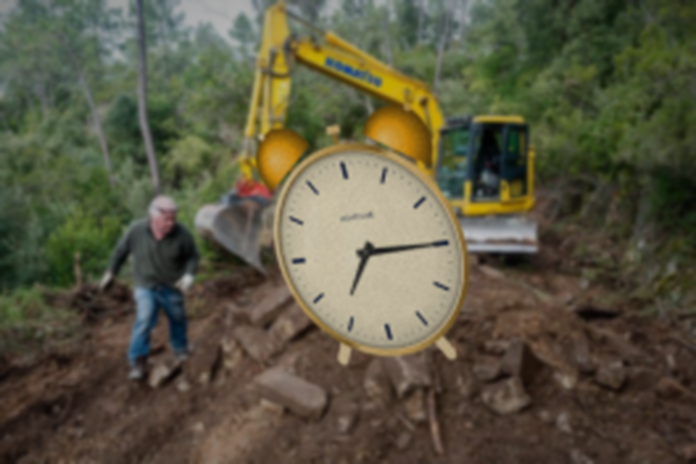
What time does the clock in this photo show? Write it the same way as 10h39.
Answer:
7h15
